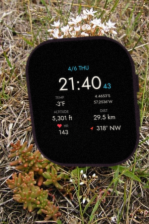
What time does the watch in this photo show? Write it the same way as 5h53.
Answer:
21h40
